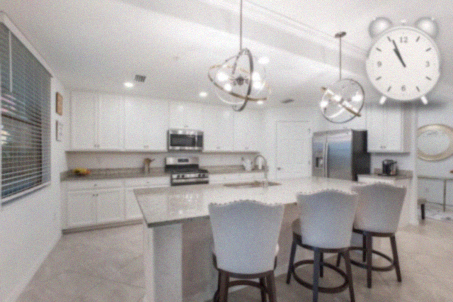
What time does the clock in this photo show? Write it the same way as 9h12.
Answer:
10h56
